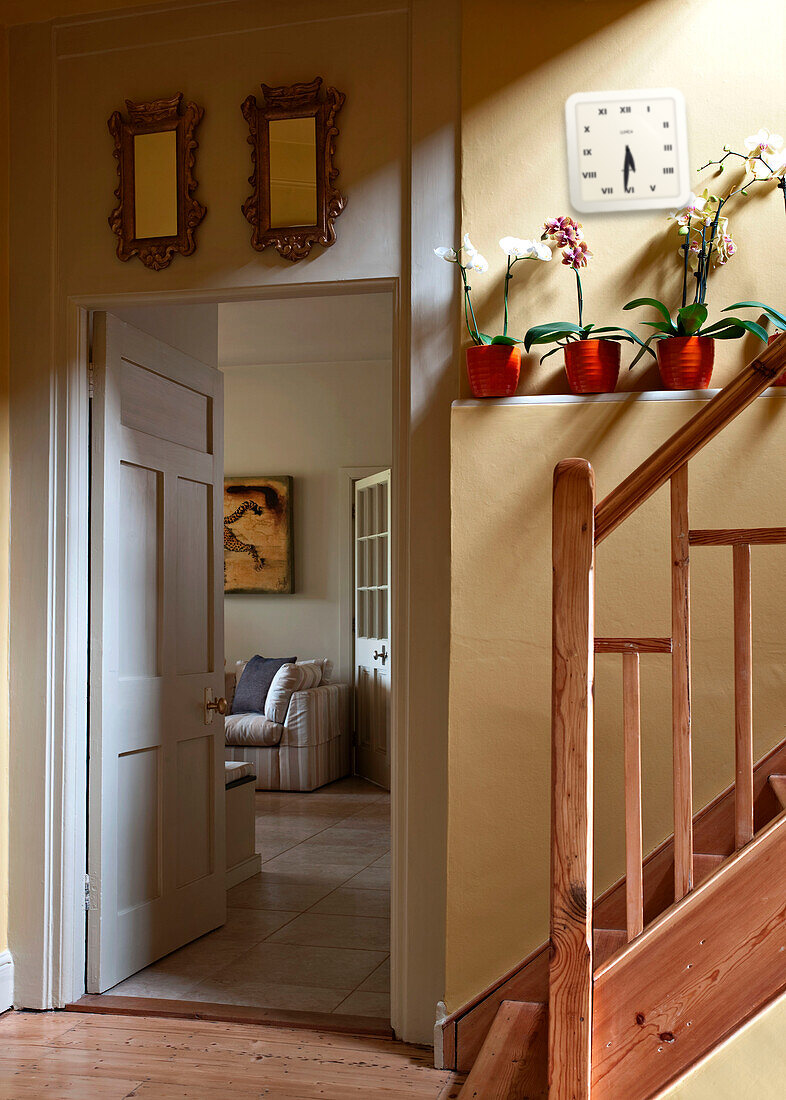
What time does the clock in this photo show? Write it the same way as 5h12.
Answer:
5h31
